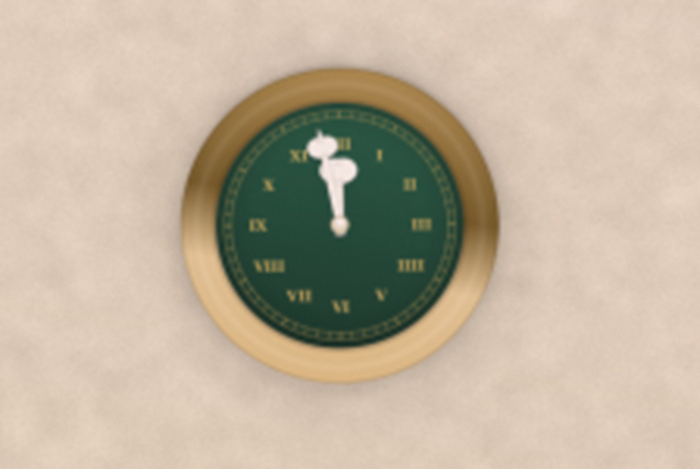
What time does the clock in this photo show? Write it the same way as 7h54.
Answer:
11h58
